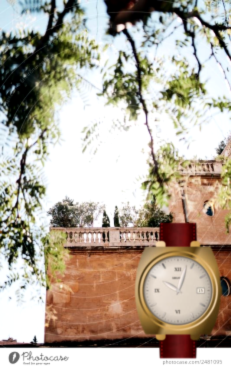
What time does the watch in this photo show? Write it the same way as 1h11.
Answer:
10h03
